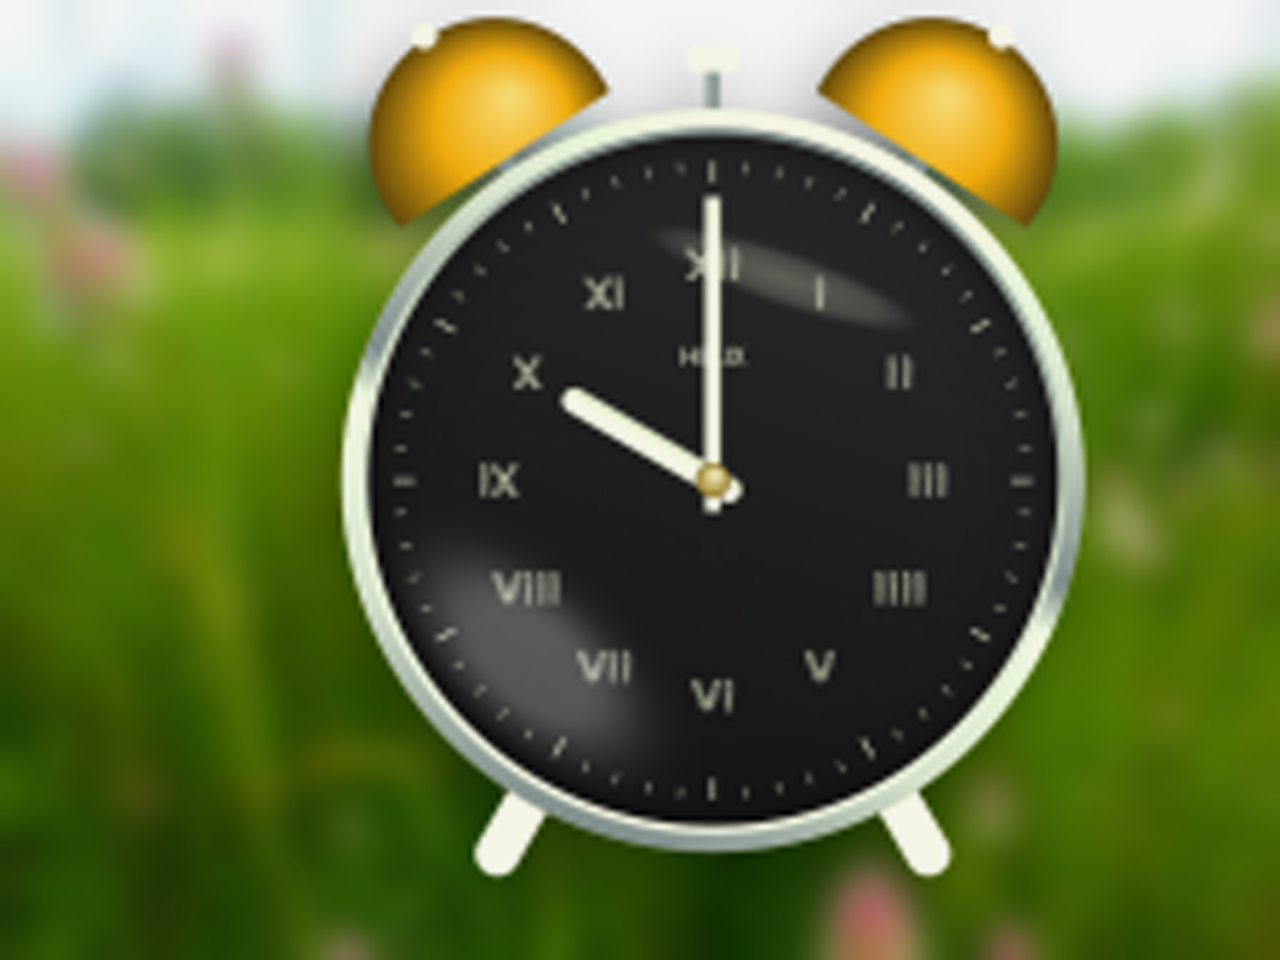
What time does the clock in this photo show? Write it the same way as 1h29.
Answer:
10h00
